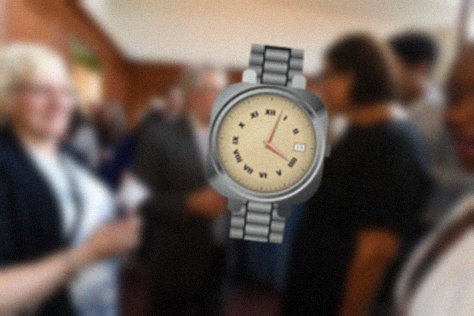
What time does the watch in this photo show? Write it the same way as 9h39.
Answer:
4h03
